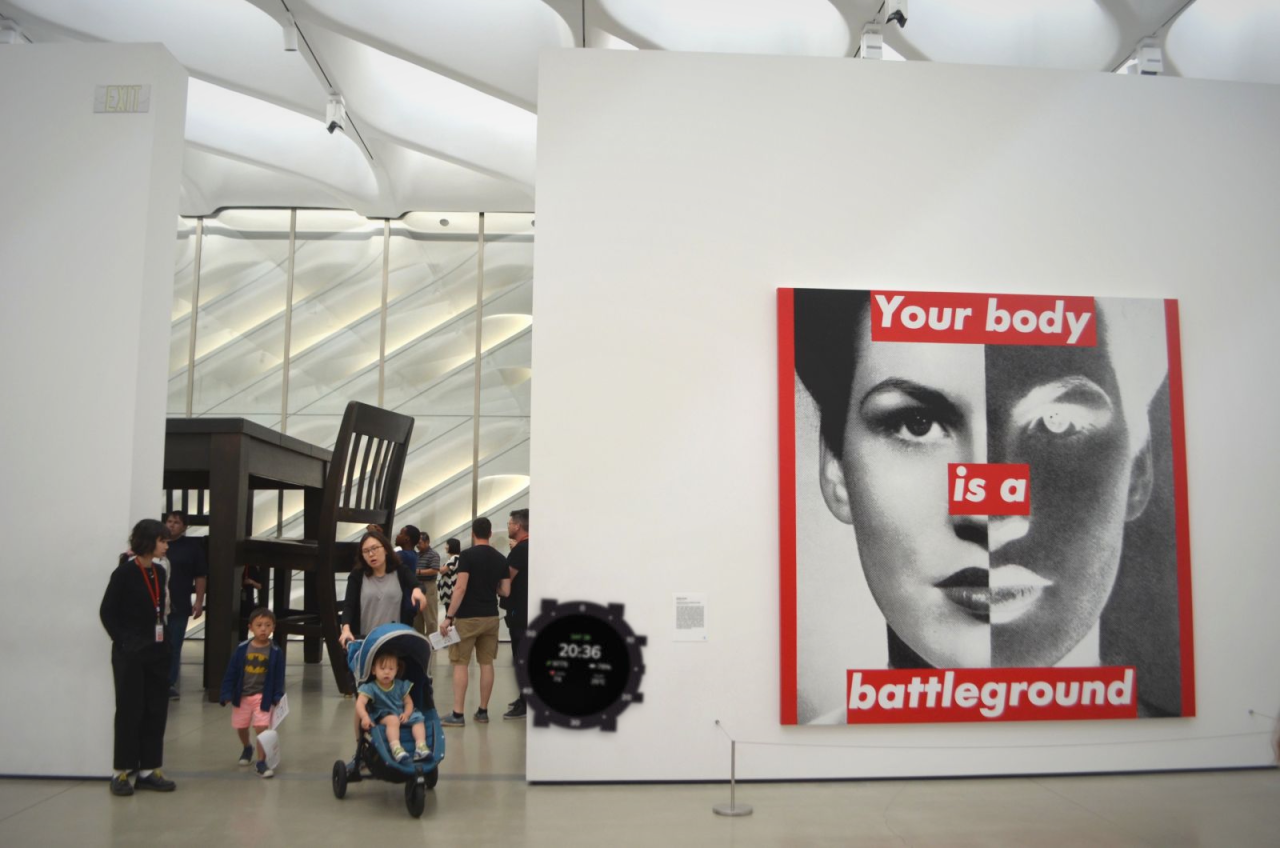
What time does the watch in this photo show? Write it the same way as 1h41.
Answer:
20h36
